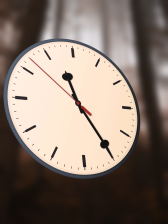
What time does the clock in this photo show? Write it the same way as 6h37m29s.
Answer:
11h24m52s
